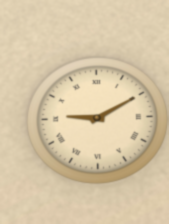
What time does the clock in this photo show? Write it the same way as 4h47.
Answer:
9h10
